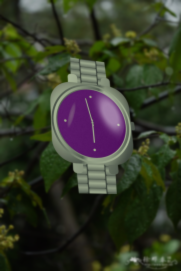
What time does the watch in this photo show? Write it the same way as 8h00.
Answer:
5h58
